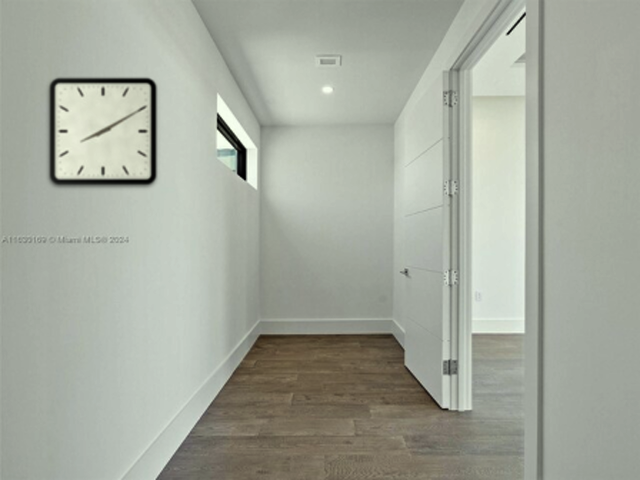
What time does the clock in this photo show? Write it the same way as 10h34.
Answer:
8h10
